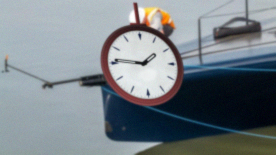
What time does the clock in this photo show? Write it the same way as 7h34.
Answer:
1h46
